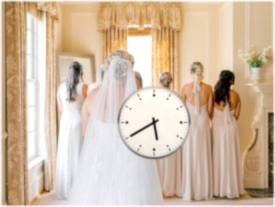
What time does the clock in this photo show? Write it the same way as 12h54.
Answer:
5h40
